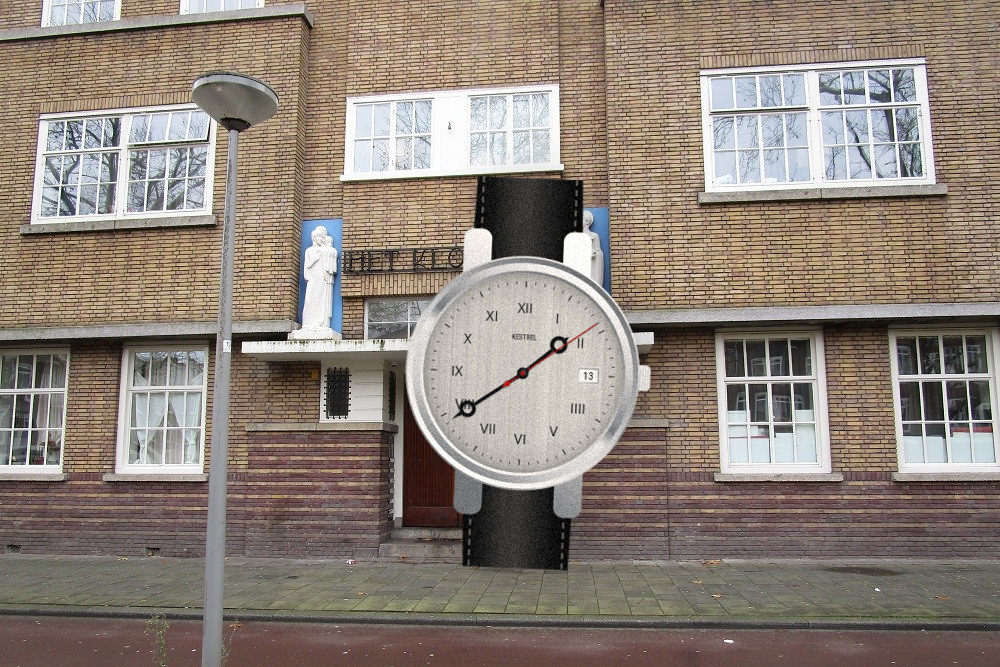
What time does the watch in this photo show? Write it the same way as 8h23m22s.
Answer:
1h39m09s
